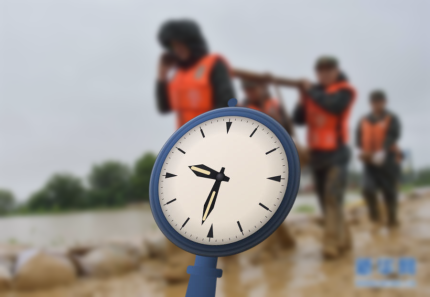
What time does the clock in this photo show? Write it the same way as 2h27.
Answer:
9h32
